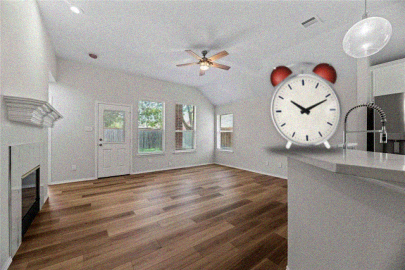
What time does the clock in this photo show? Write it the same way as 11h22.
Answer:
10h11
